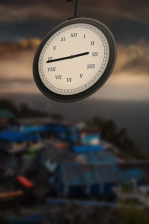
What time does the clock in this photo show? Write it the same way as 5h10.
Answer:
2h44
